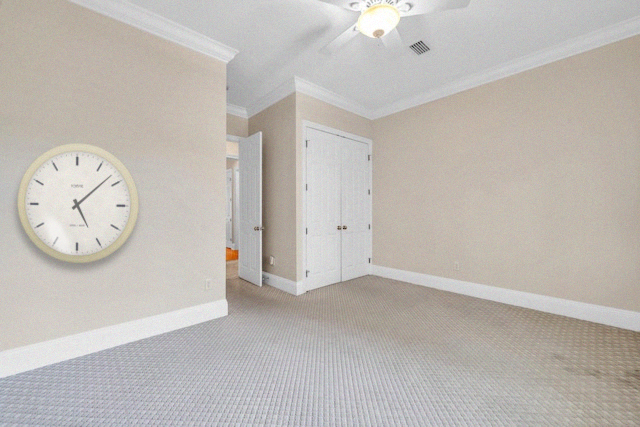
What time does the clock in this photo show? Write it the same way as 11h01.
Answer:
5h08
